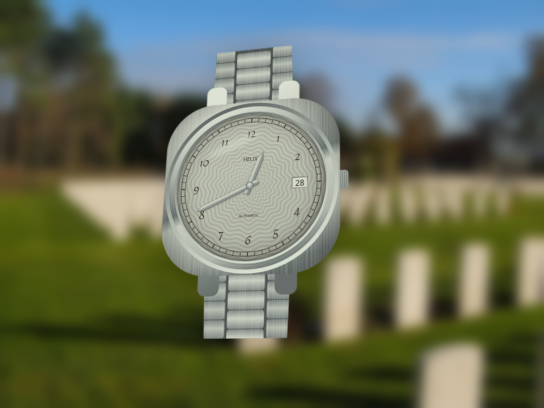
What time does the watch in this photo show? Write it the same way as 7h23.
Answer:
12h41
